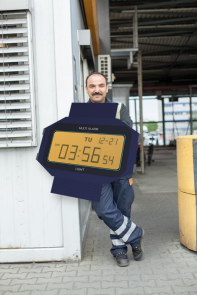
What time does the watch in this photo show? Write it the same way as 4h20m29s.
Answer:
3h56m54s
